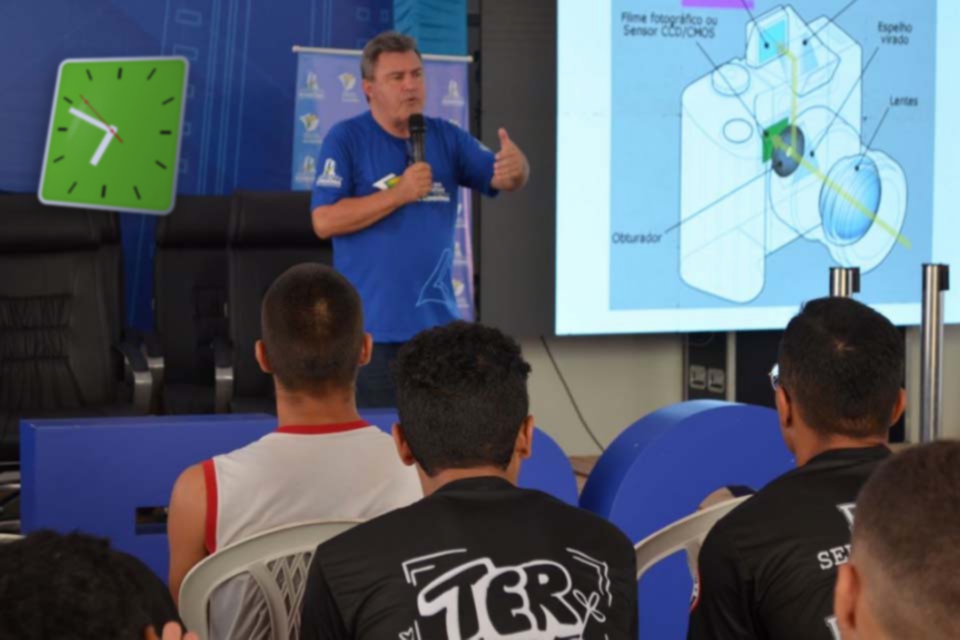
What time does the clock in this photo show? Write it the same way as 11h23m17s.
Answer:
6h48m52s
